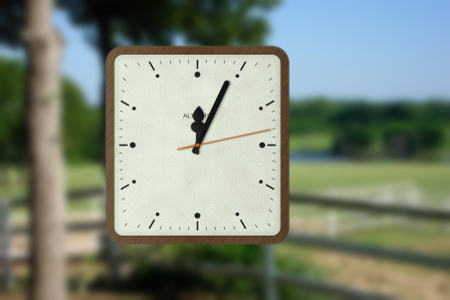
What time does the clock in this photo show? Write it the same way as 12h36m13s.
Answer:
12h04m13s
